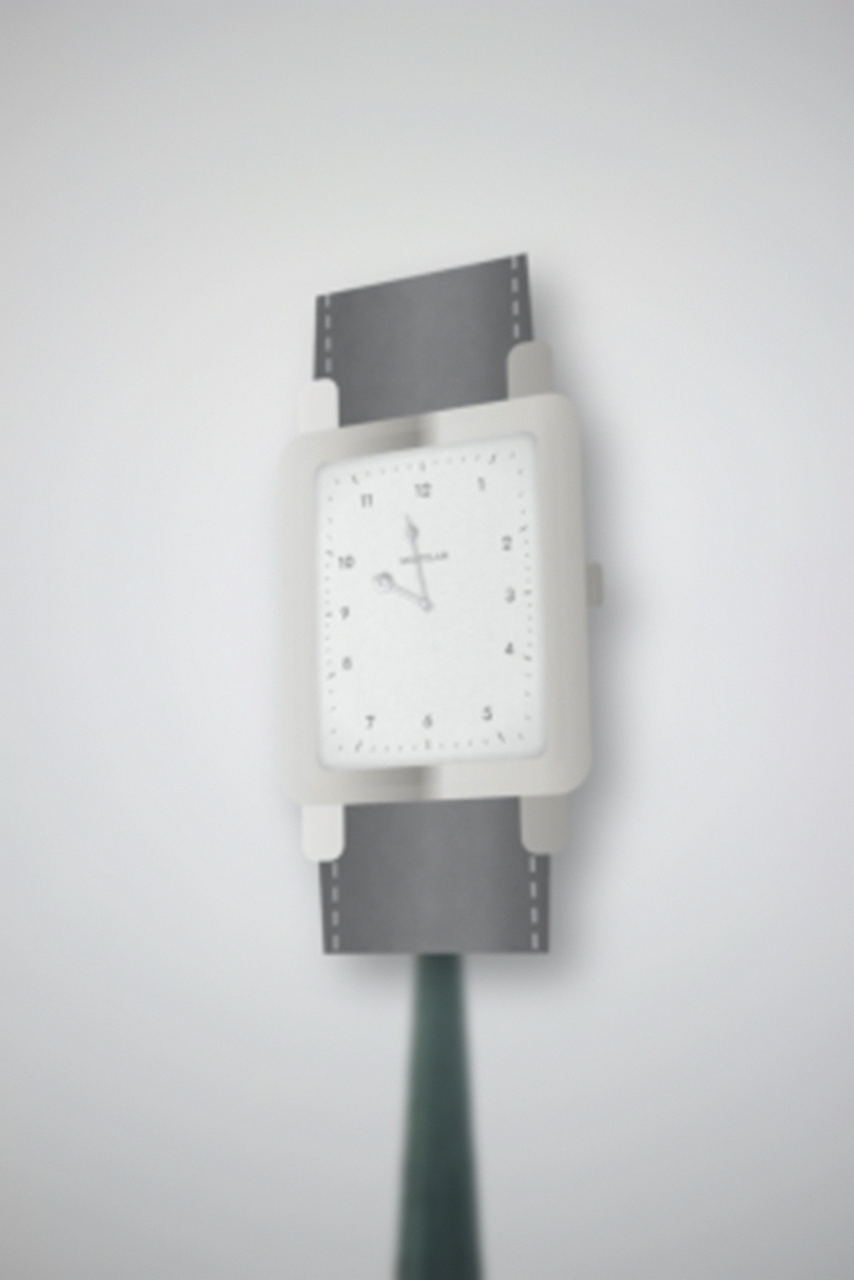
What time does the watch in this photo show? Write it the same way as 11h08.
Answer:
9h58
